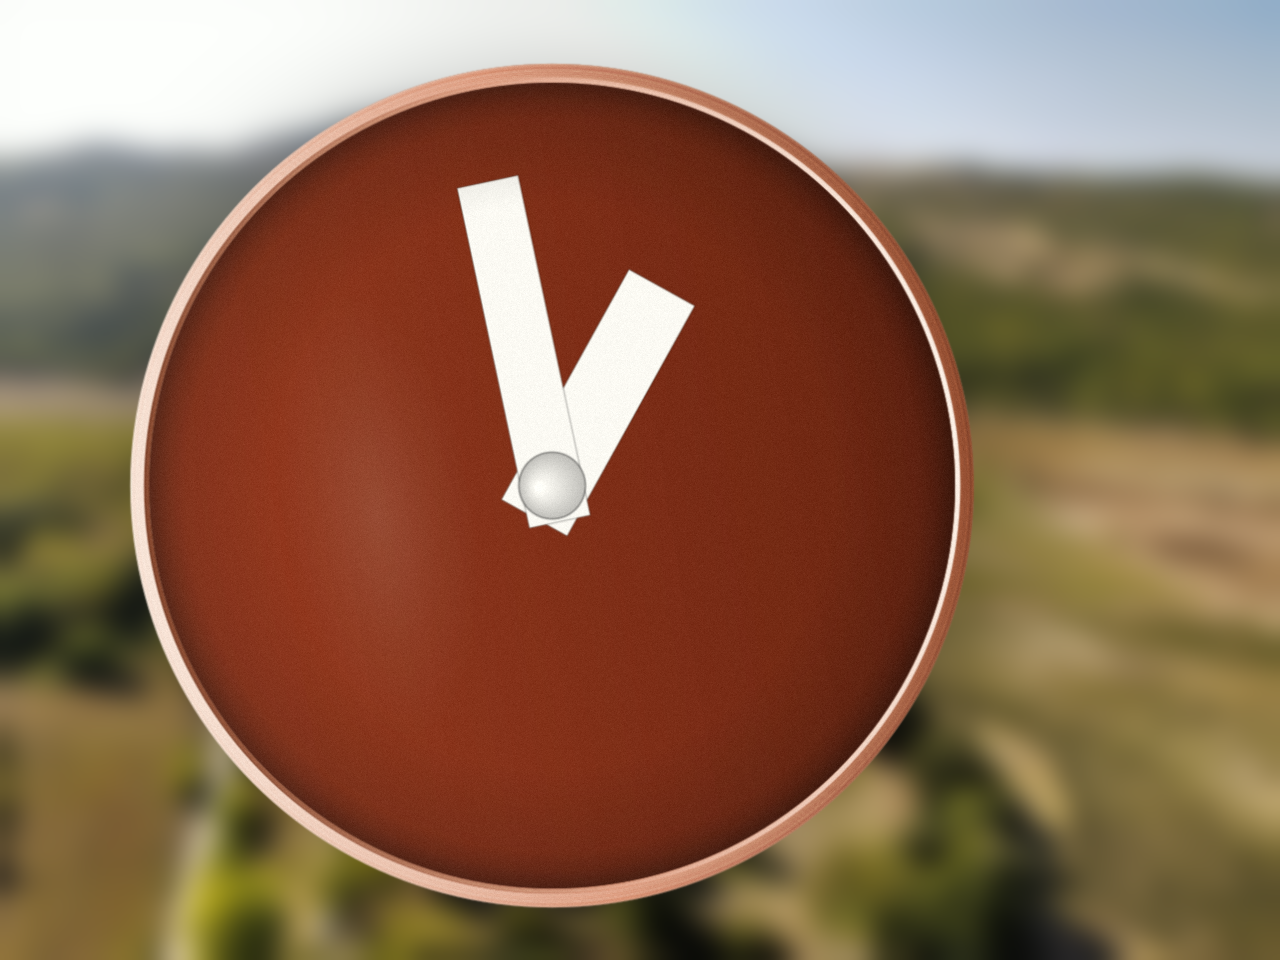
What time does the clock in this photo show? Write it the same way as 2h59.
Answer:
12h58
